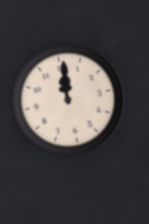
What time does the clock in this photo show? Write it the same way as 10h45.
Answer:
12h01
